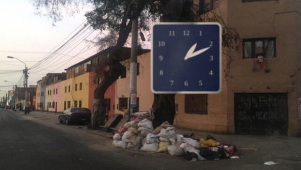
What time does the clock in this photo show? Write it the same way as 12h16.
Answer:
1h11
